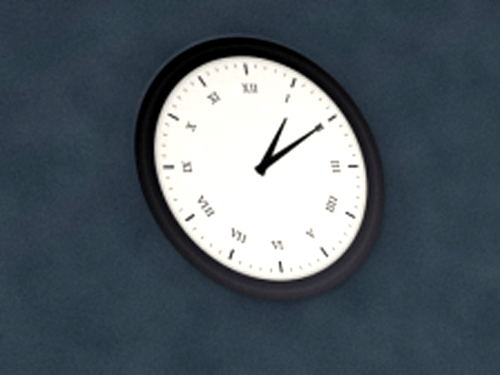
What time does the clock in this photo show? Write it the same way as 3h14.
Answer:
1h10
